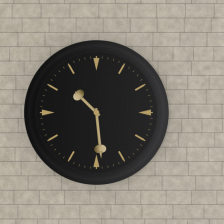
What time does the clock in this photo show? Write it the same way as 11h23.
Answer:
10h29
